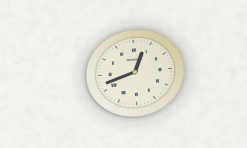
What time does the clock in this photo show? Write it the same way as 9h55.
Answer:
12h42
